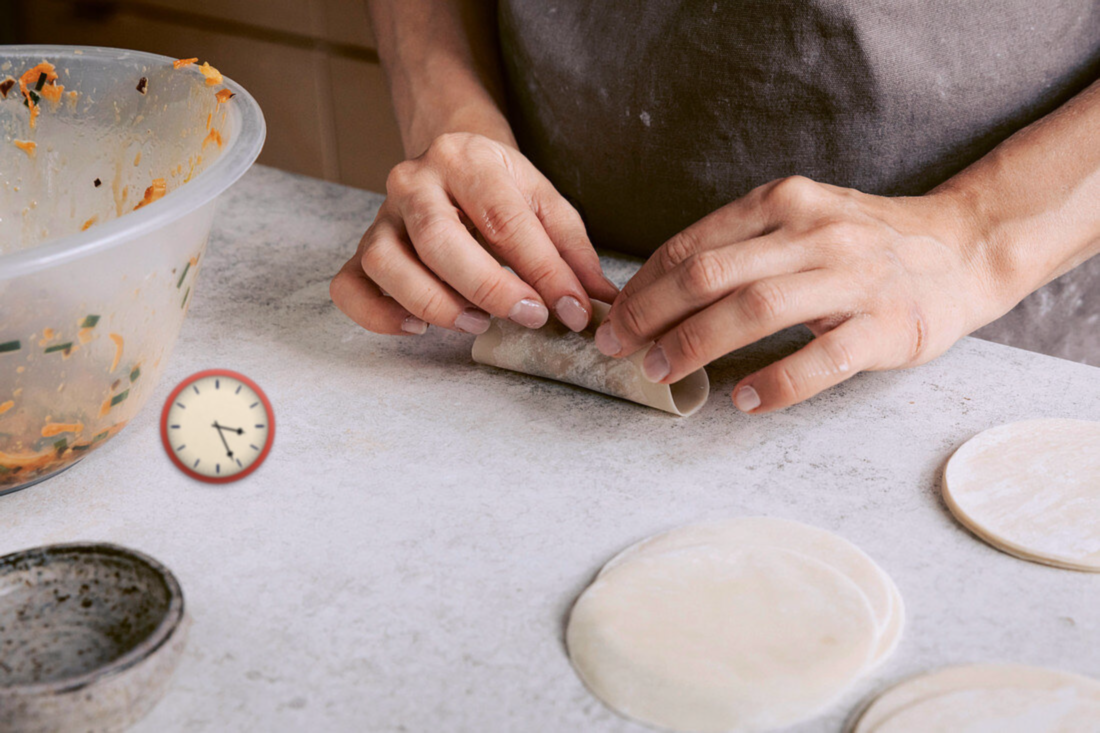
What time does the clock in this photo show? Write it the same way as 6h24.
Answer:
3h26
